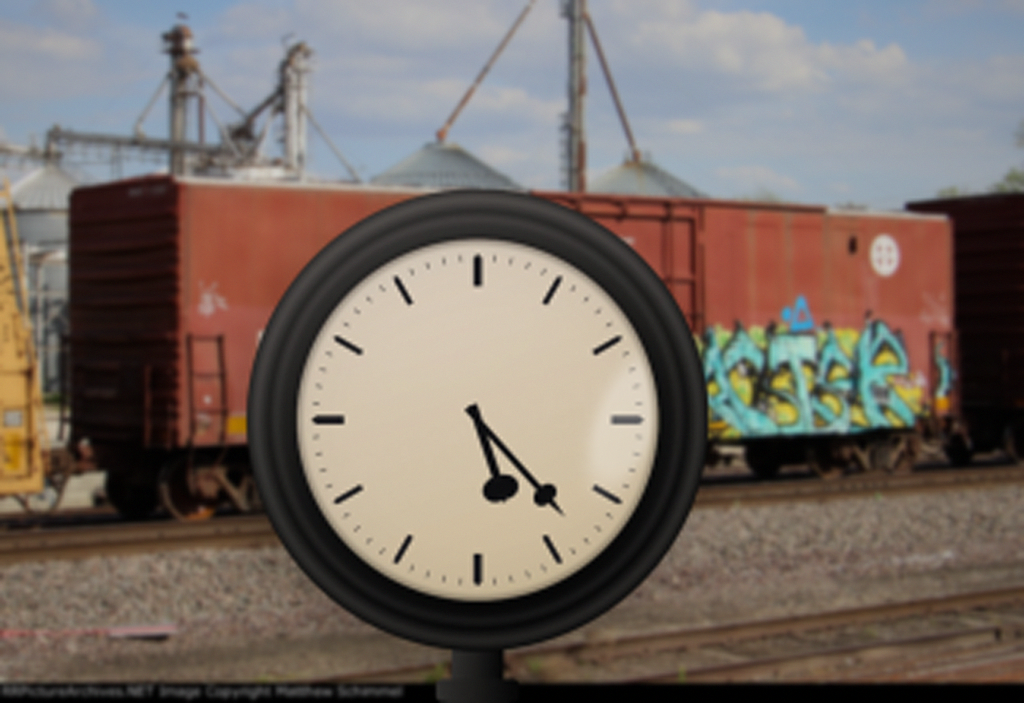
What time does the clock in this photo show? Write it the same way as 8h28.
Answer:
5h23
